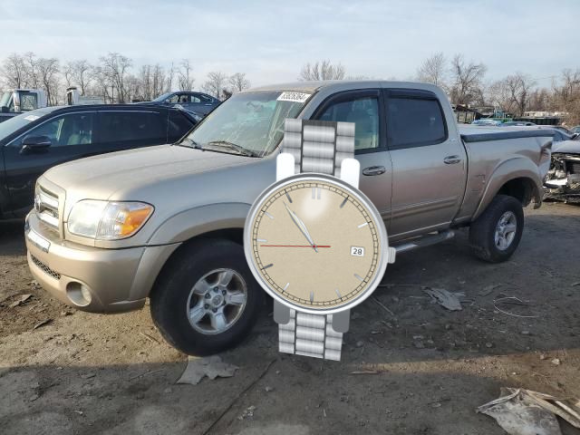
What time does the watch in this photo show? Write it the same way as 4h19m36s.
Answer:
10h53m44s
